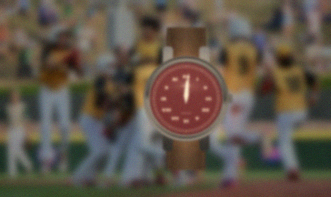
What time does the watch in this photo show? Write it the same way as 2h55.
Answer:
12h01
